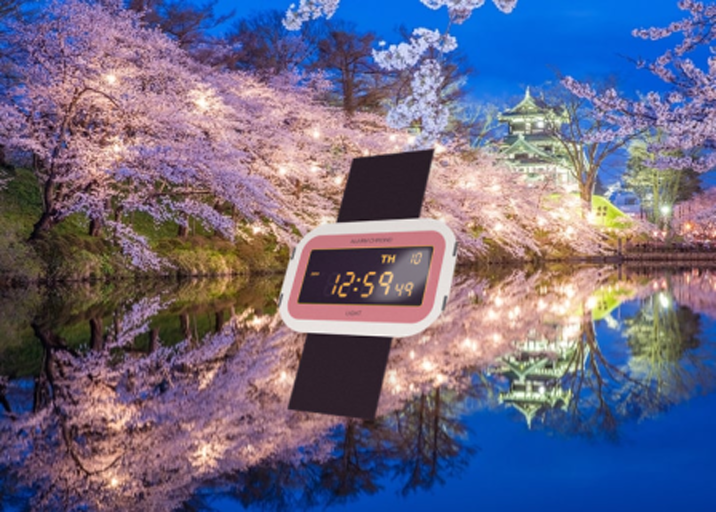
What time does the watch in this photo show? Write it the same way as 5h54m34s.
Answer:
12h59m49s
